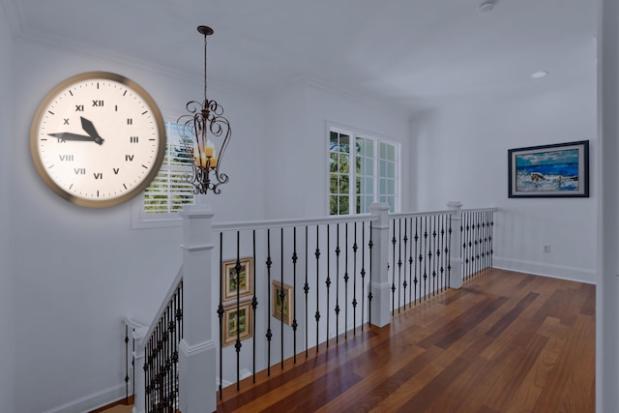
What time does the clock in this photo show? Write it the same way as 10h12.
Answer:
10h46
